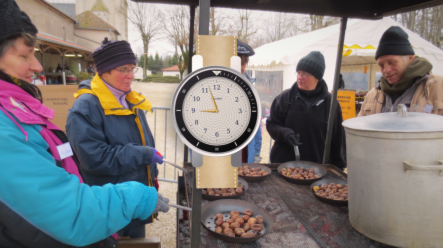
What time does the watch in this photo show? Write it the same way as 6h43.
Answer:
8h57
